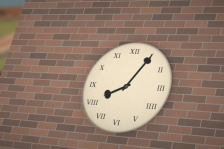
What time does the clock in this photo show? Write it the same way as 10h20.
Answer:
8h05
